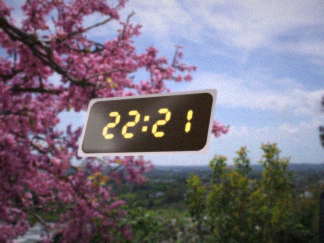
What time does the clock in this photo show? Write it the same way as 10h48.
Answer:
22h21
